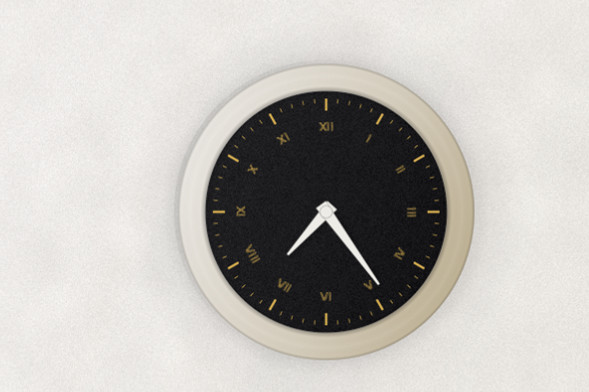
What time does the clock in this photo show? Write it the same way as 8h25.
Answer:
7h24
